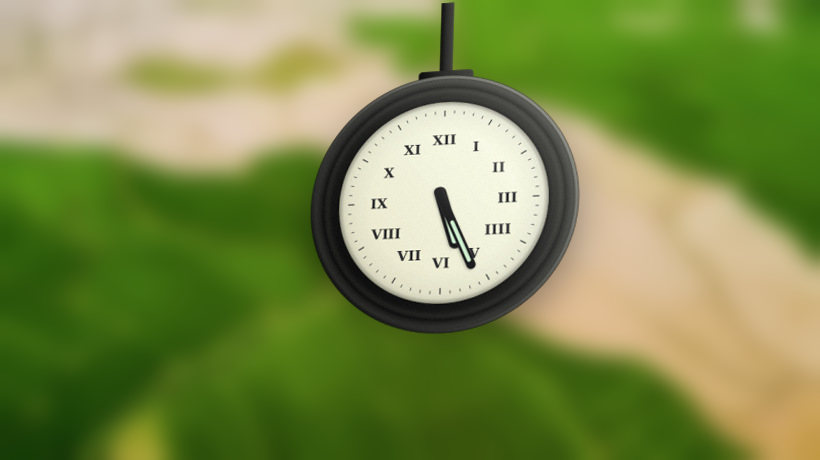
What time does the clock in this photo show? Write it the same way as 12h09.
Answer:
5h26
